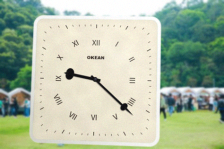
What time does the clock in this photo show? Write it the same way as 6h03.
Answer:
9h22
